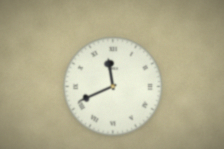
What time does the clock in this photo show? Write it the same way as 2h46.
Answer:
11h41
